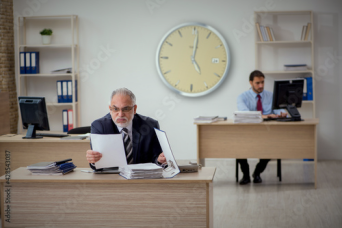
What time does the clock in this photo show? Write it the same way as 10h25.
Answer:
5h01
